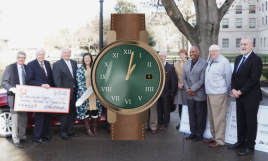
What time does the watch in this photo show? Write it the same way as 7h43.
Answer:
1h02
